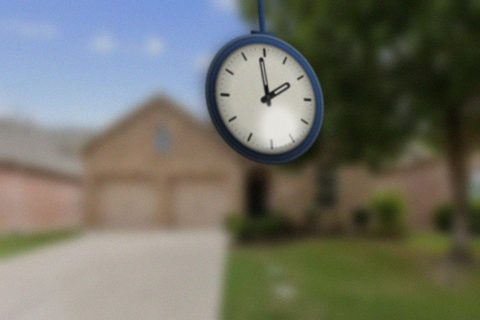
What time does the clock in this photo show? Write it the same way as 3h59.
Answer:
1h59
